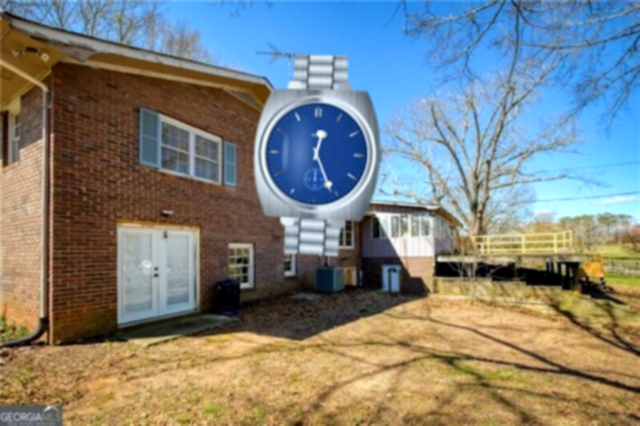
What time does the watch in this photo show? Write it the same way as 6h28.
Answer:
12h26
